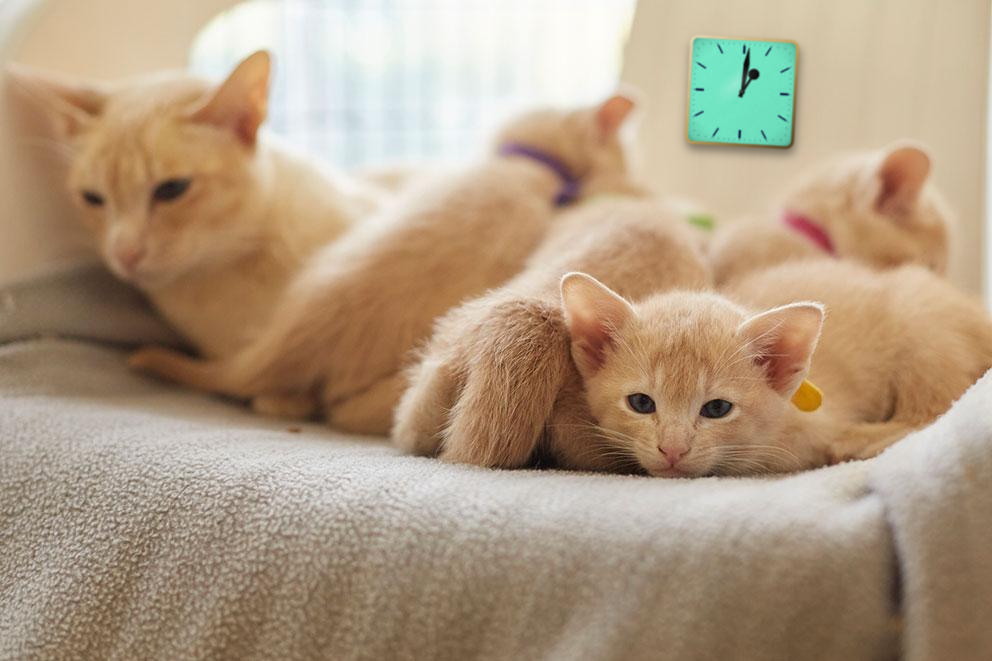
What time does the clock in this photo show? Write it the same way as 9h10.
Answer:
1h01
